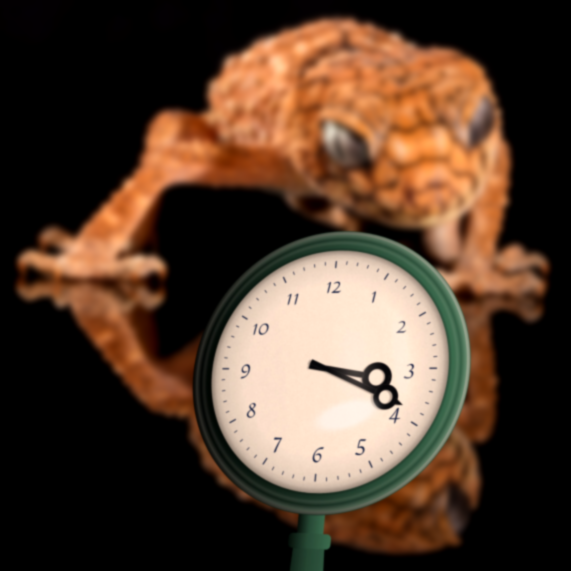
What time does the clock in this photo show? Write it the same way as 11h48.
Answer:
3h19
